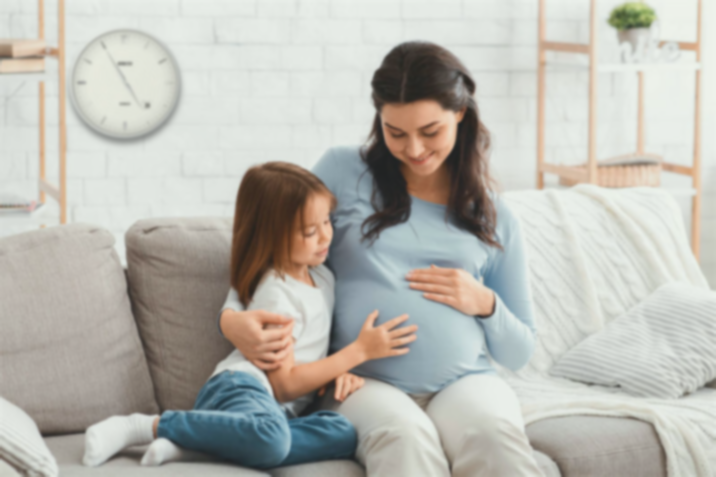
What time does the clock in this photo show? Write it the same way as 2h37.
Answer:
4h55
